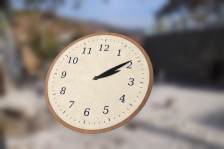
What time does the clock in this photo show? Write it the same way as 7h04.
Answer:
2h09
